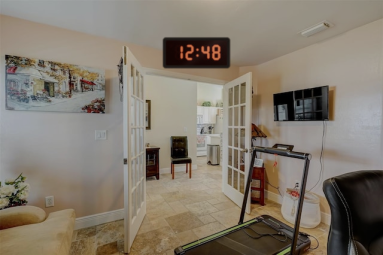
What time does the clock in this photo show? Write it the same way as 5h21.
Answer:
12h48
